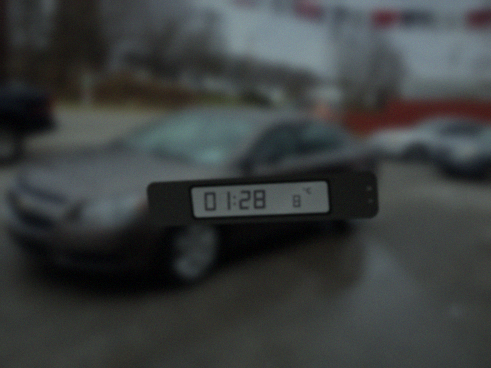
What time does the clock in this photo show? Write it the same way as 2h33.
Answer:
1h28
